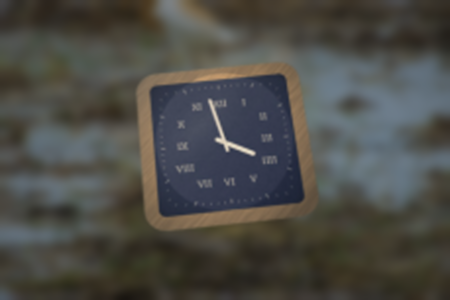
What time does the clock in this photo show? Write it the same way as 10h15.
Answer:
3h58
